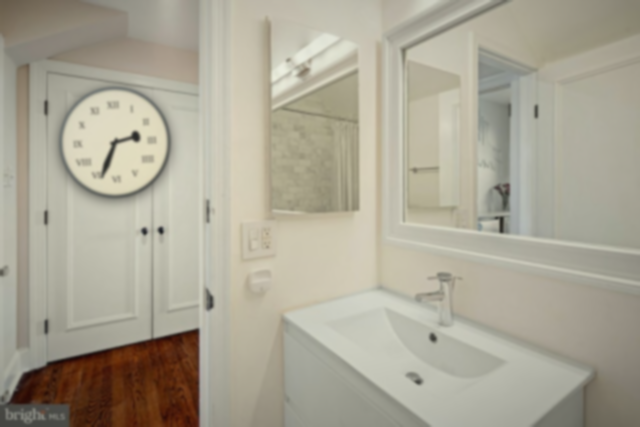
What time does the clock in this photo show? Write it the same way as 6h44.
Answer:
2h34
